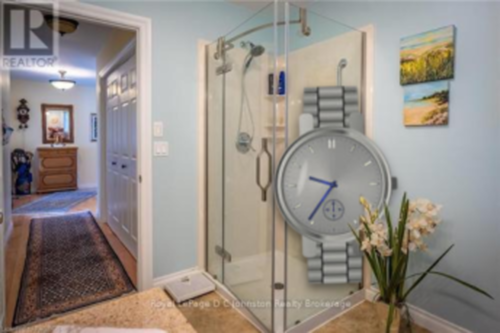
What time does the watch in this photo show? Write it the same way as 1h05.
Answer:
9h36
